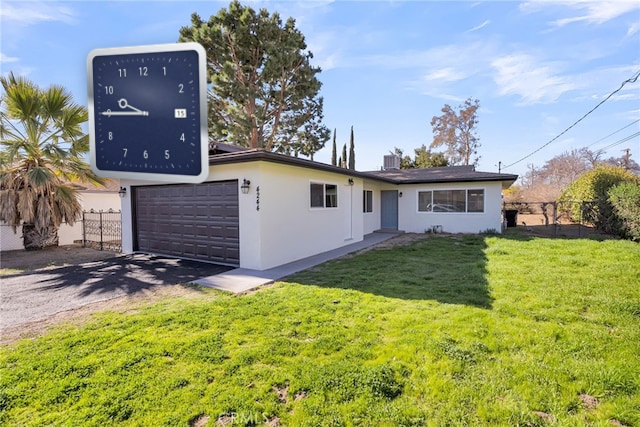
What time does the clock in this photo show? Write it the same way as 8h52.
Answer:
9h45
